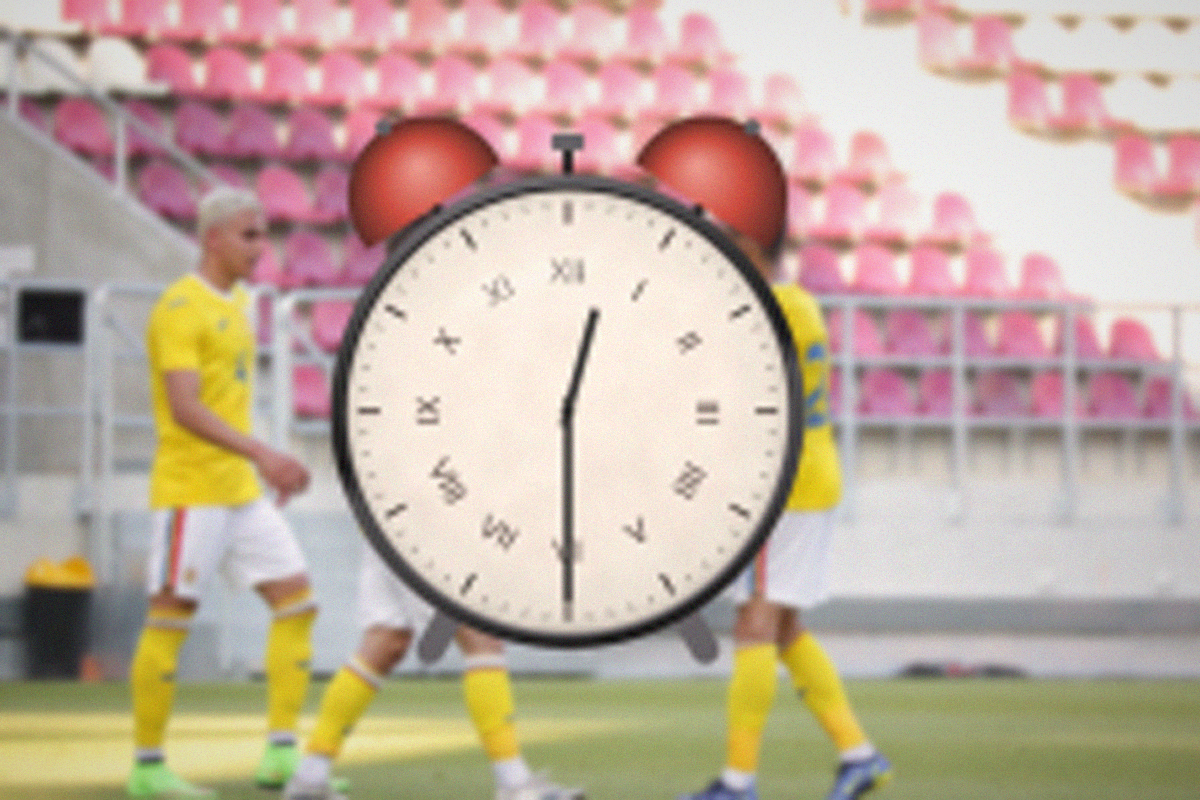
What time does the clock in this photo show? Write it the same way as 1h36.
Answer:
12h30
